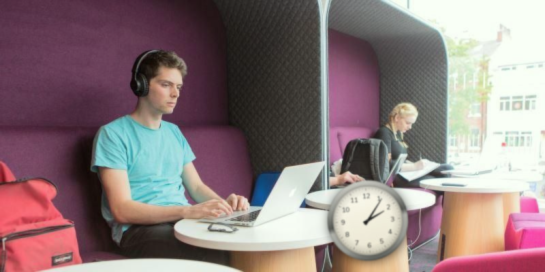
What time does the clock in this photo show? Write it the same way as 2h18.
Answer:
2h06
